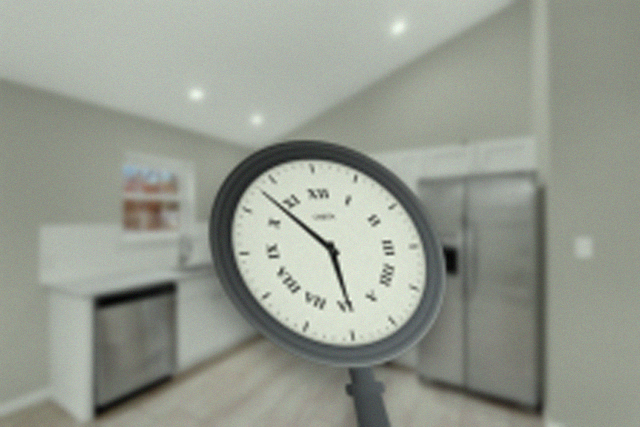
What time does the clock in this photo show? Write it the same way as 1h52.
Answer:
5h53
